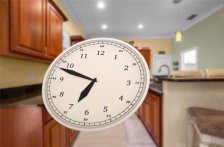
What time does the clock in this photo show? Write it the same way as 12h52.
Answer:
6h48
